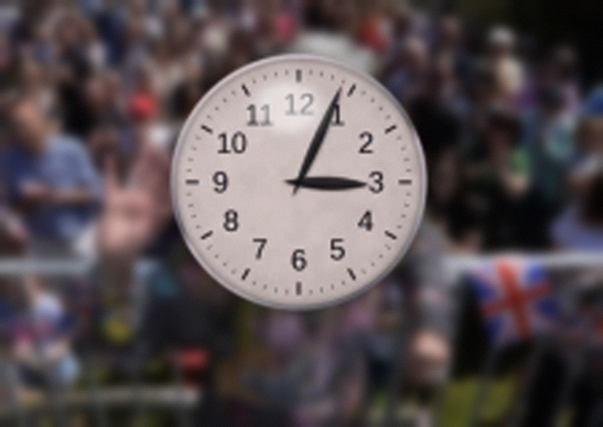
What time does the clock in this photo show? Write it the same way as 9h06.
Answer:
3h04
